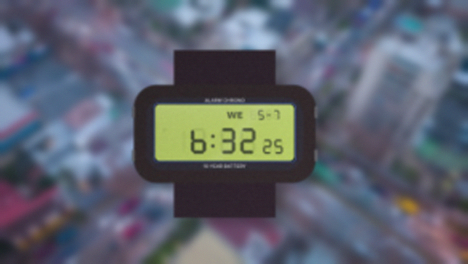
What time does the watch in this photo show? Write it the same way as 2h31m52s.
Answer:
6h32m25s
